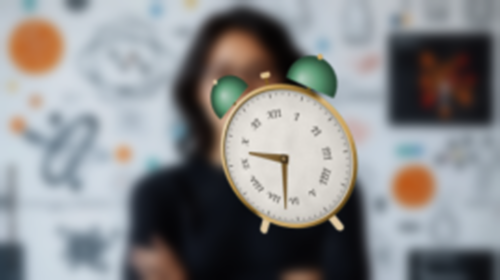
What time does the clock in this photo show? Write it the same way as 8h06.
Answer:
9h32
